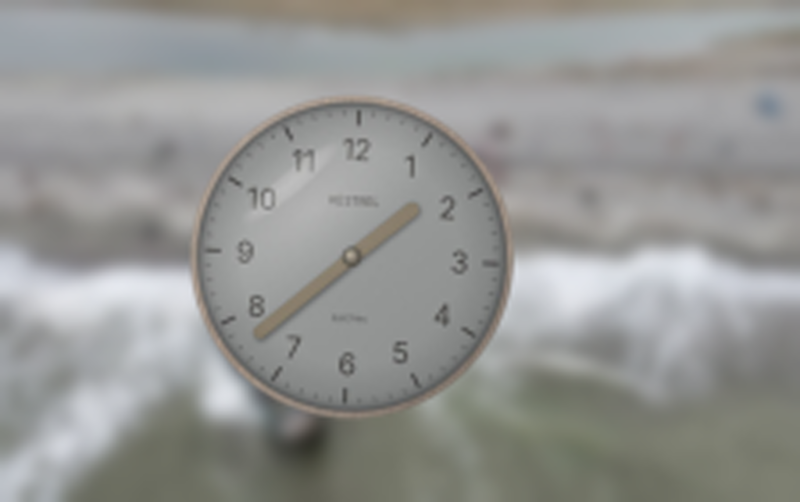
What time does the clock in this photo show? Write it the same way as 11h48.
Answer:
1h38
